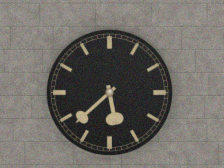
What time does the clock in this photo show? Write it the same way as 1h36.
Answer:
5h38
